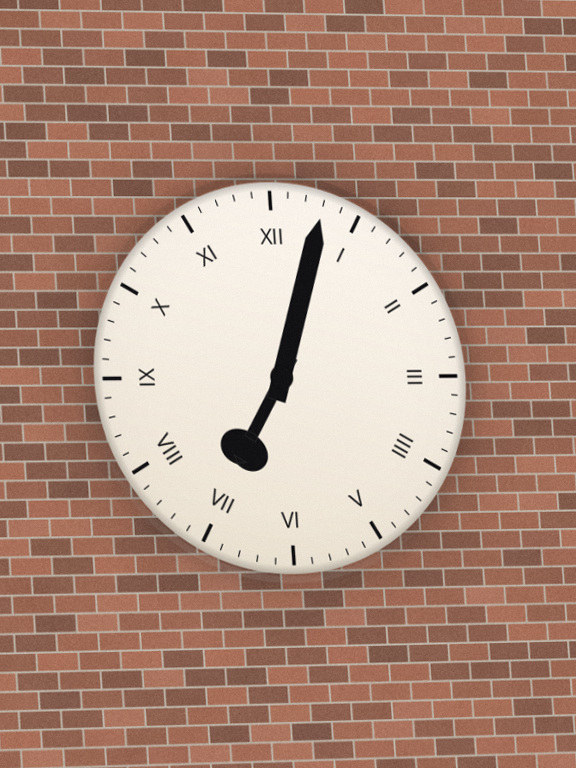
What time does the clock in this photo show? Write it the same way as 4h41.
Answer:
7h03
